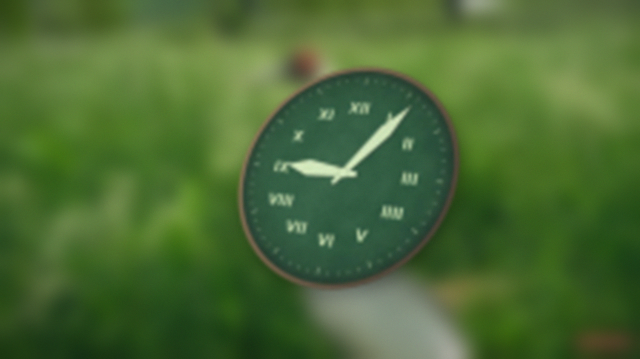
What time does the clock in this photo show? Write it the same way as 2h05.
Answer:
9h06
